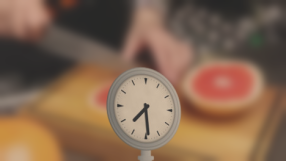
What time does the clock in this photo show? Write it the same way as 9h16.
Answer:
7h29
